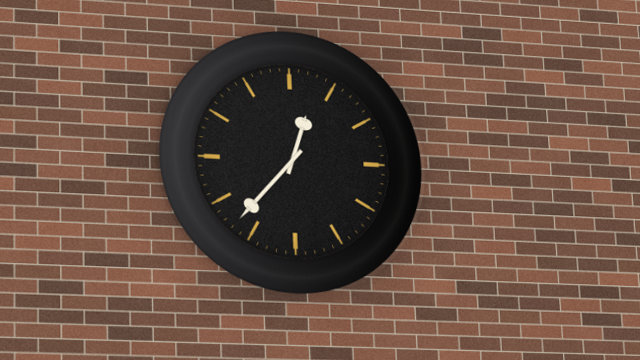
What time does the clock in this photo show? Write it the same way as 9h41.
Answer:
12h37
